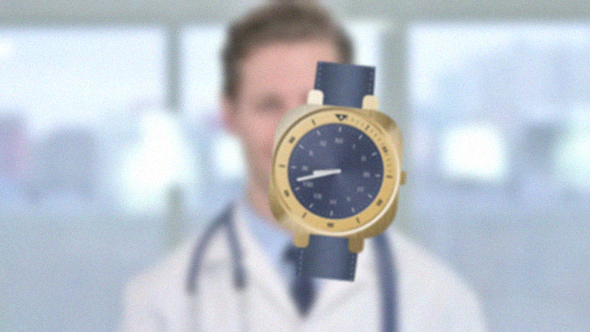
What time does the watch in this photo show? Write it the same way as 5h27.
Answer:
8h42
